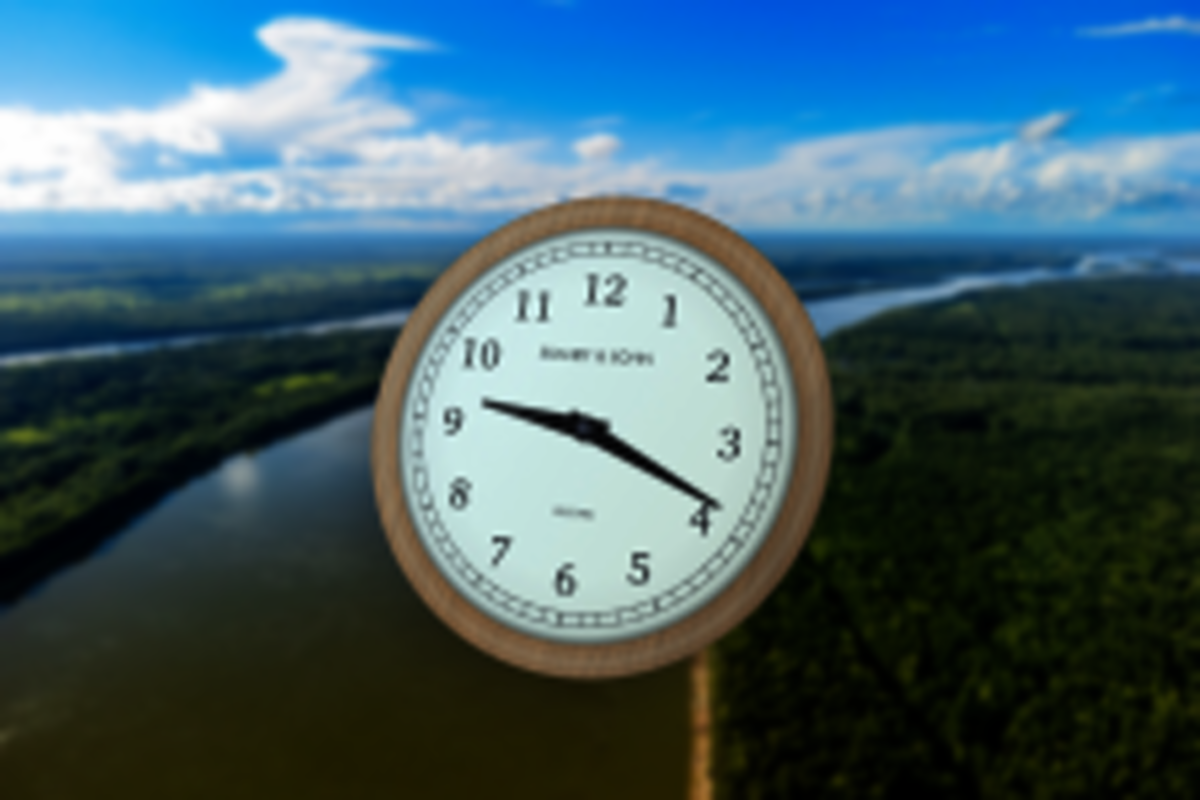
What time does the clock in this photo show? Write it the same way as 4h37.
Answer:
9h19
